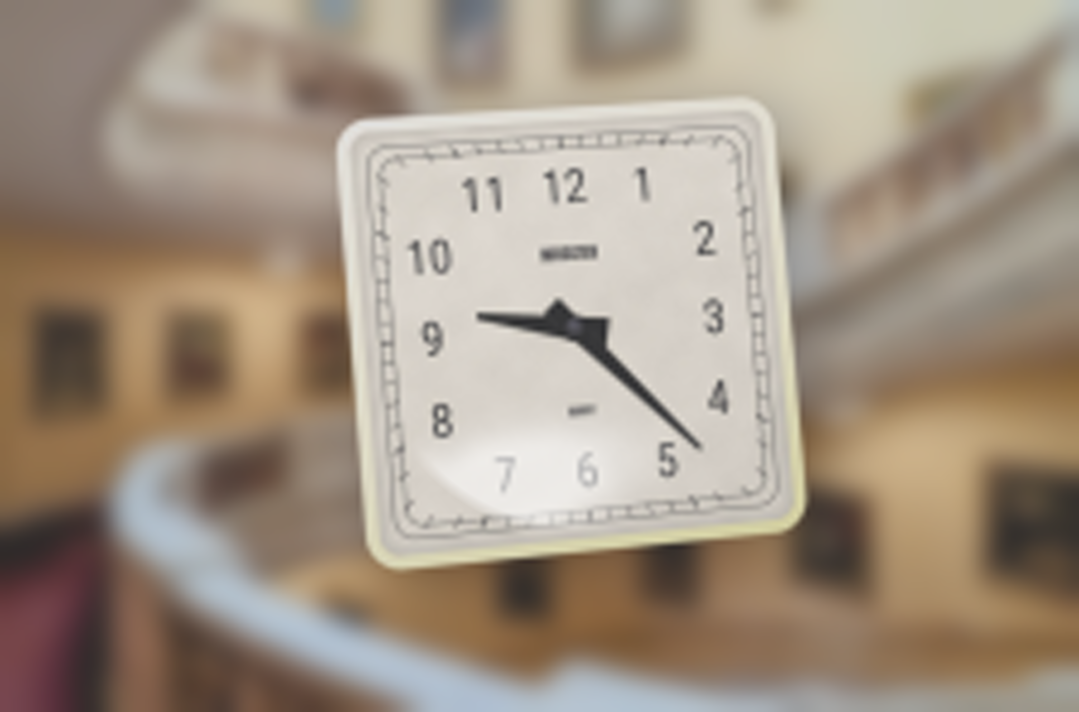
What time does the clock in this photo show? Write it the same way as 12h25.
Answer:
9h23
